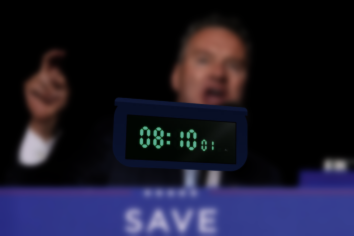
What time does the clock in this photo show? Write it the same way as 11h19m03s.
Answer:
8h10m01s
